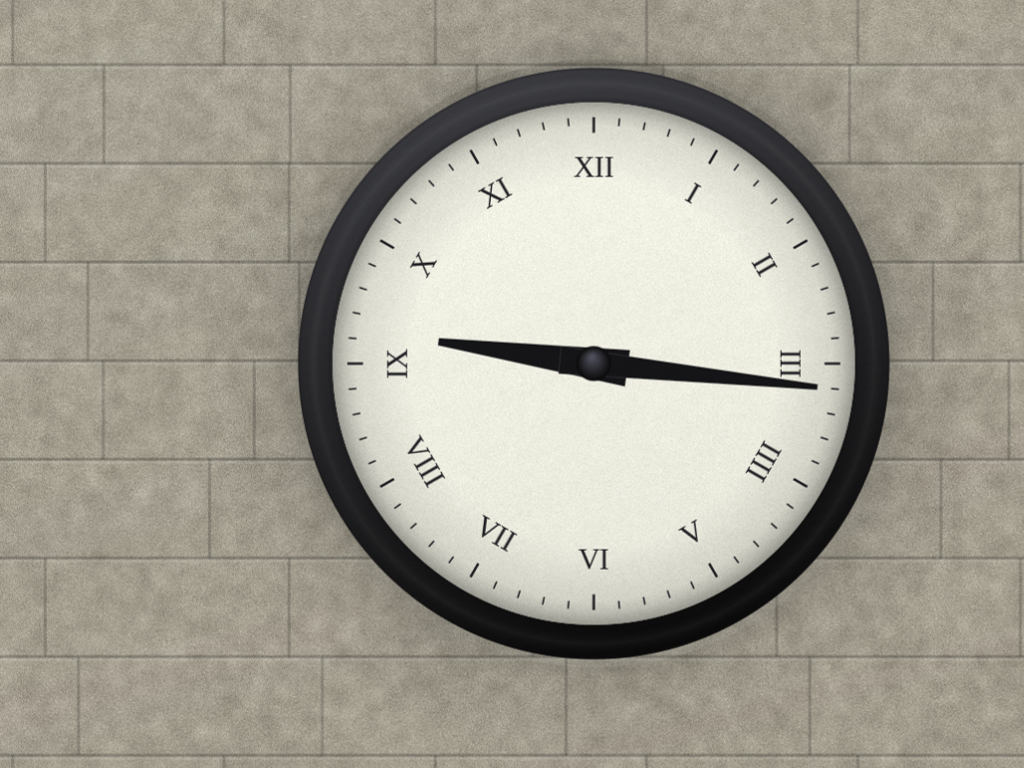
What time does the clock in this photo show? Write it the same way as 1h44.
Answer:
9h16
